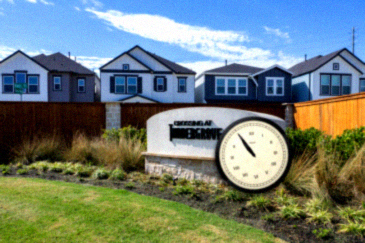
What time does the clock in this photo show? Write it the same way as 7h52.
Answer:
10h55
